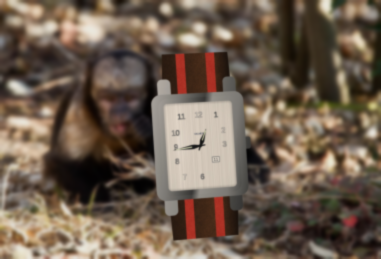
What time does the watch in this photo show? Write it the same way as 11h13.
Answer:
12h44
